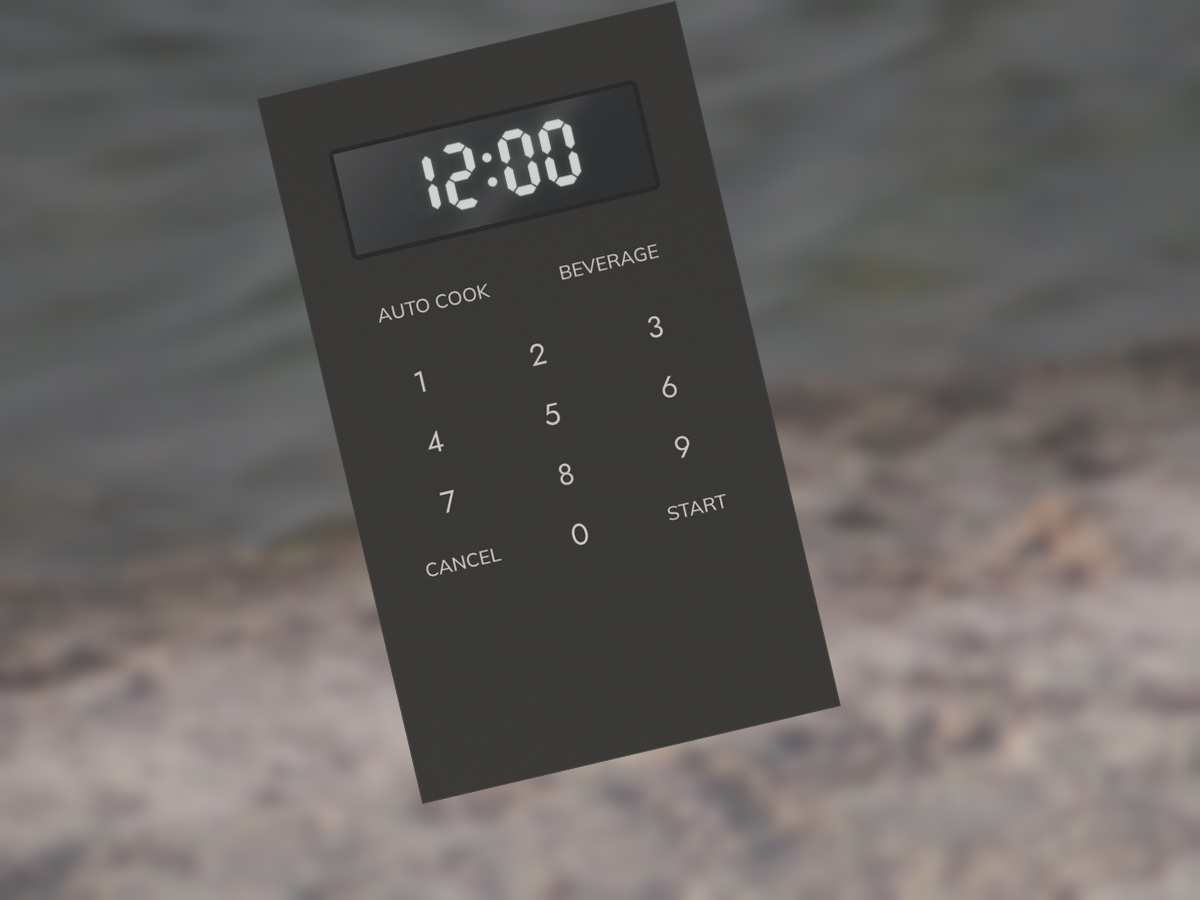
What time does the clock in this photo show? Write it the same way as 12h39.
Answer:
12h00
